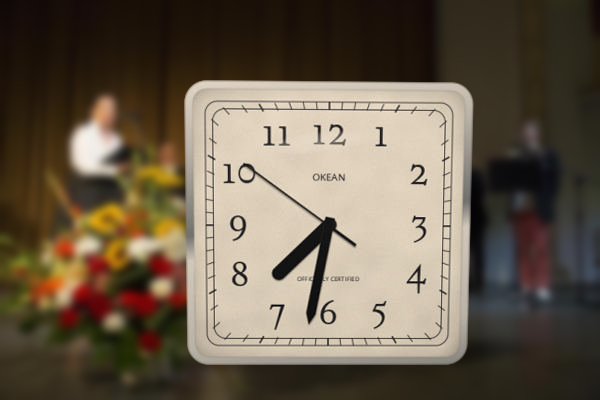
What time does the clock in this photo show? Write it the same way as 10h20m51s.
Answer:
7h31m51s
